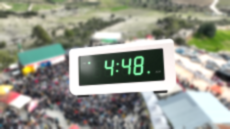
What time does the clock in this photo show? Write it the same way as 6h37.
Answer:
4h48
